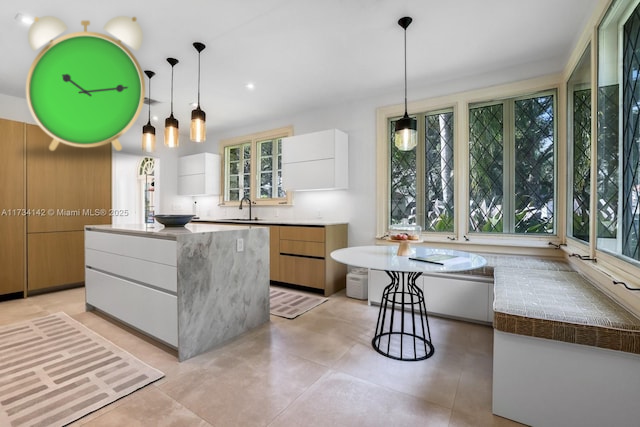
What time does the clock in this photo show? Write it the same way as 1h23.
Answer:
10h14
